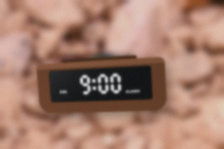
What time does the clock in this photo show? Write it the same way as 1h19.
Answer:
9h00
